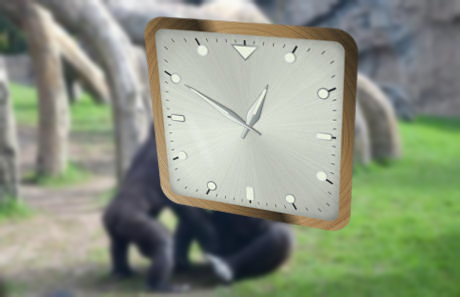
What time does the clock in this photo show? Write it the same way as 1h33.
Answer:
12h50
